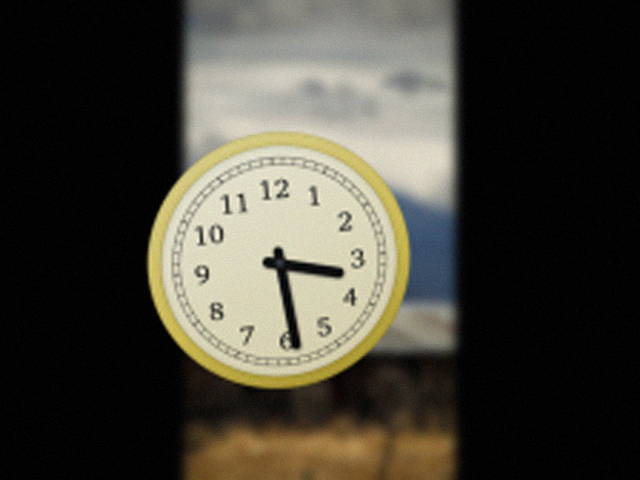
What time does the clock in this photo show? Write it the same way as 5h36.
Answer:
3h29
